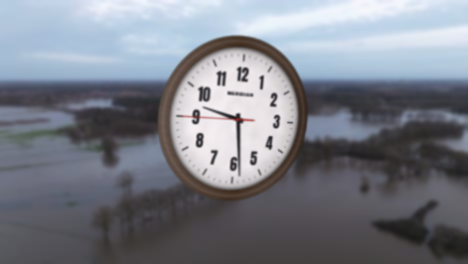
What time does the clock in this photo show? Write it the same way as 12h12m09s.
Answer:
9h28m45s
